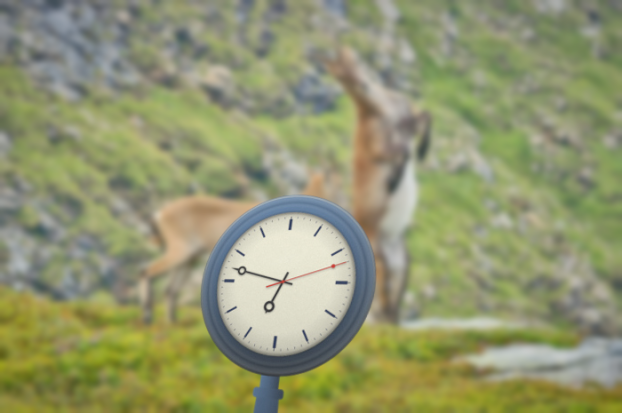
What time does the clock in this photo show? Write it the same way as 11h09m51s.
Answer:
6h47m12s
